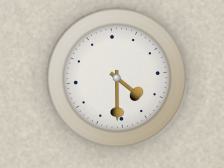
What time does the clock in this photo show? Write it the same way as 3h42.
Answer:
4h31
